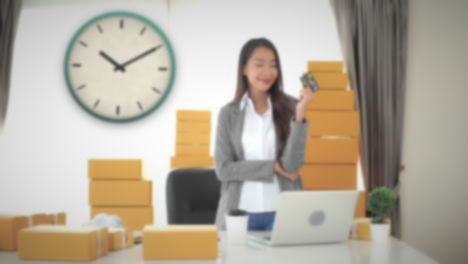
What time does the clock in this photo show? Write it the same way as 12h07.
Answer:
10h10
